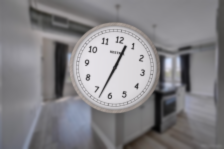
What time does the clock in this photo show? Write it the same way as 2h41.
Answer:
12h33
